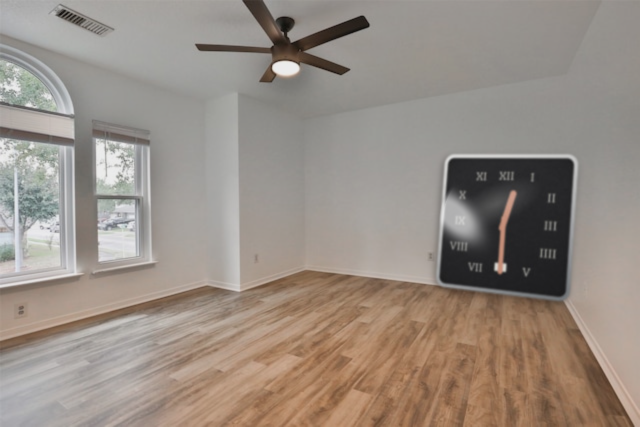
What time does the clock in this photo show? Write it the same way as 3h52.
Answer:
12h30
